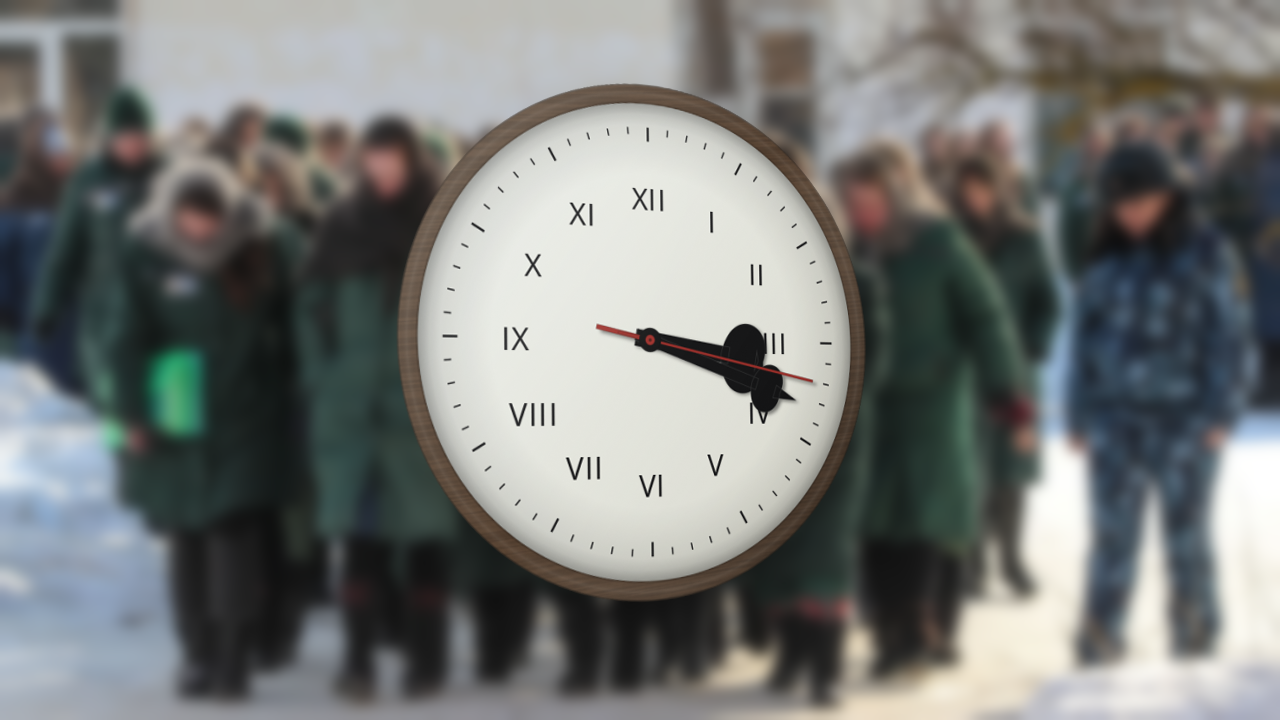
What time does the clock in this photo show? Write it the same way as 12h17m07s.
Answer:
3h18m17s
